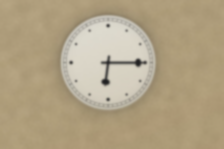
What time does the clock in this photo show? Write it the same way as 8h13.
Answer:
6h15
